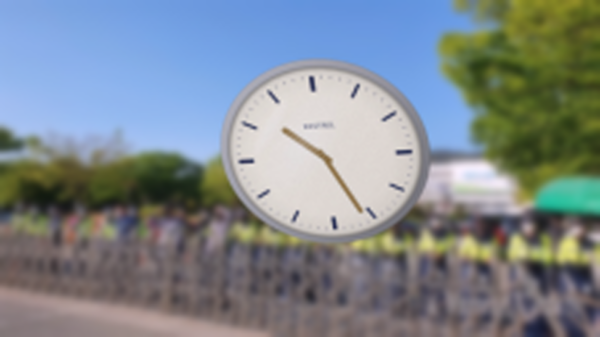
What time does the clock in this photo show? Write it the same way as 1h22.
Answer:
10h26
